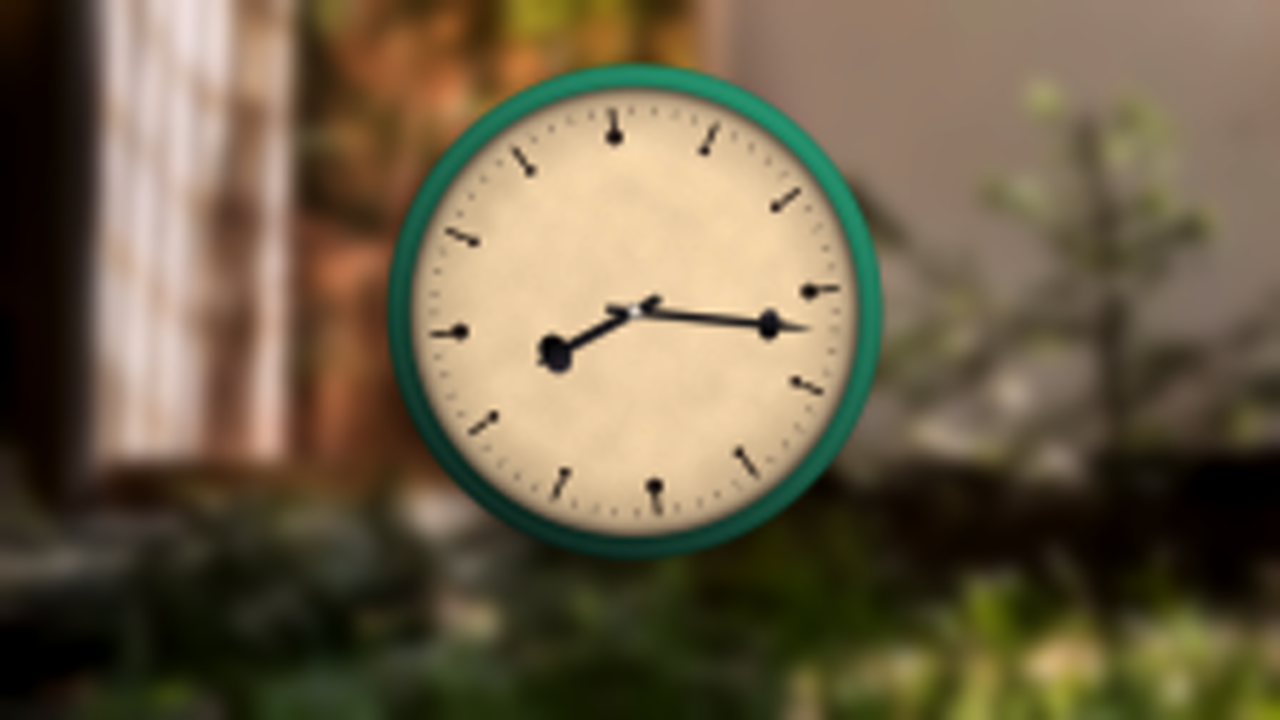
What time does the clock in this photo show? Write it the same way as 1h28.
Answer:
8h17
